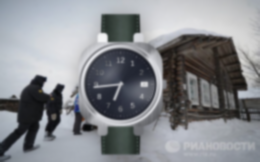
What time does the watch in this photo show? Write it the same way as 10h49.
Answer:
6h44
